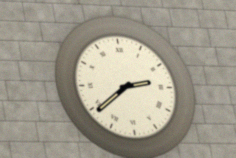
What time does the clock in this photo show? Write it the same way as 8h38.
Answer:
2h39
